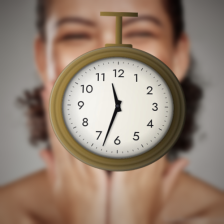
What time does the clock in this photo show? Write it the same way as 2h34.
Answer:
11h33
